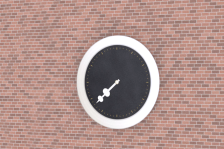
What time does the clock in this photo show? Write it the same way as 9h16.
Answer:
7h38
